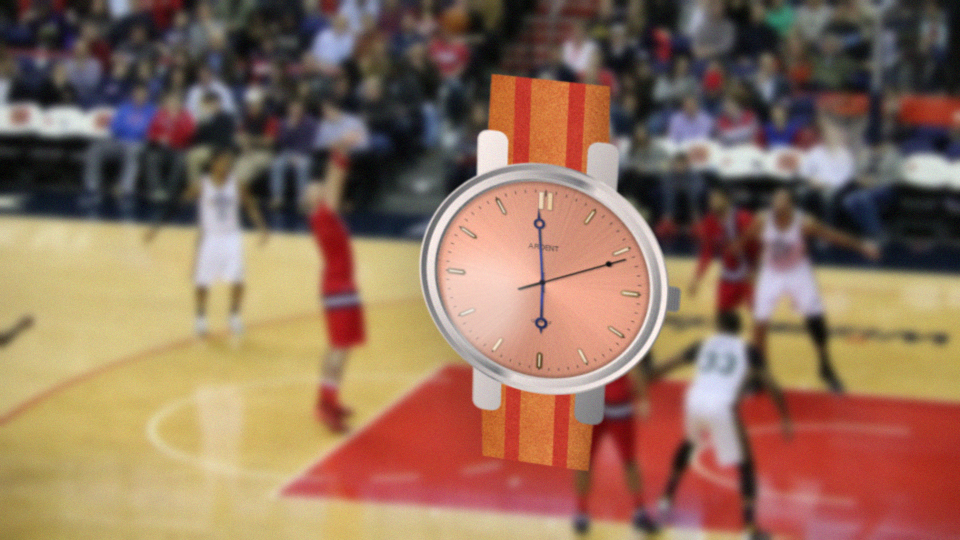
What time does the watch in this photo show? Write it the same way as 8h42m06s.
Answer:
5h59m11s
